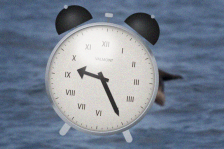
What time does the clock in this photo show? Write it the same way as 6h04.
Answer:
9h25
